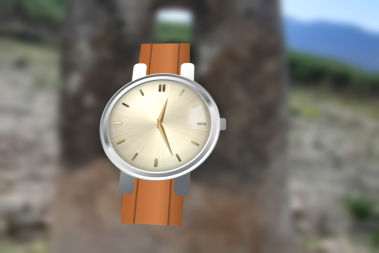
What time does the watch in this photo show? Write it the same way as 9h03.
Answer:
12h26
